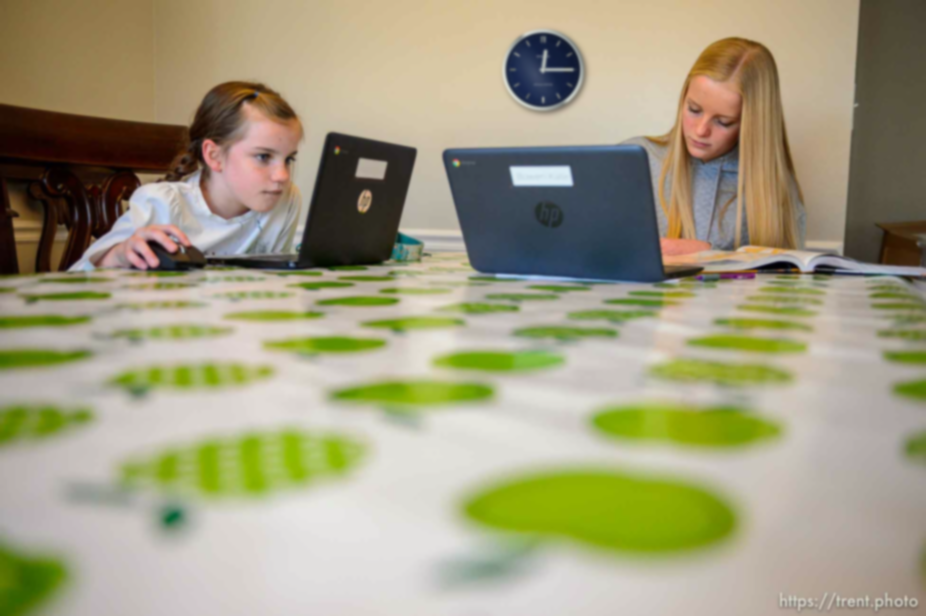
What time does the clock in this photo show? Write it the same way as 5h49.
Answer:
12h15
